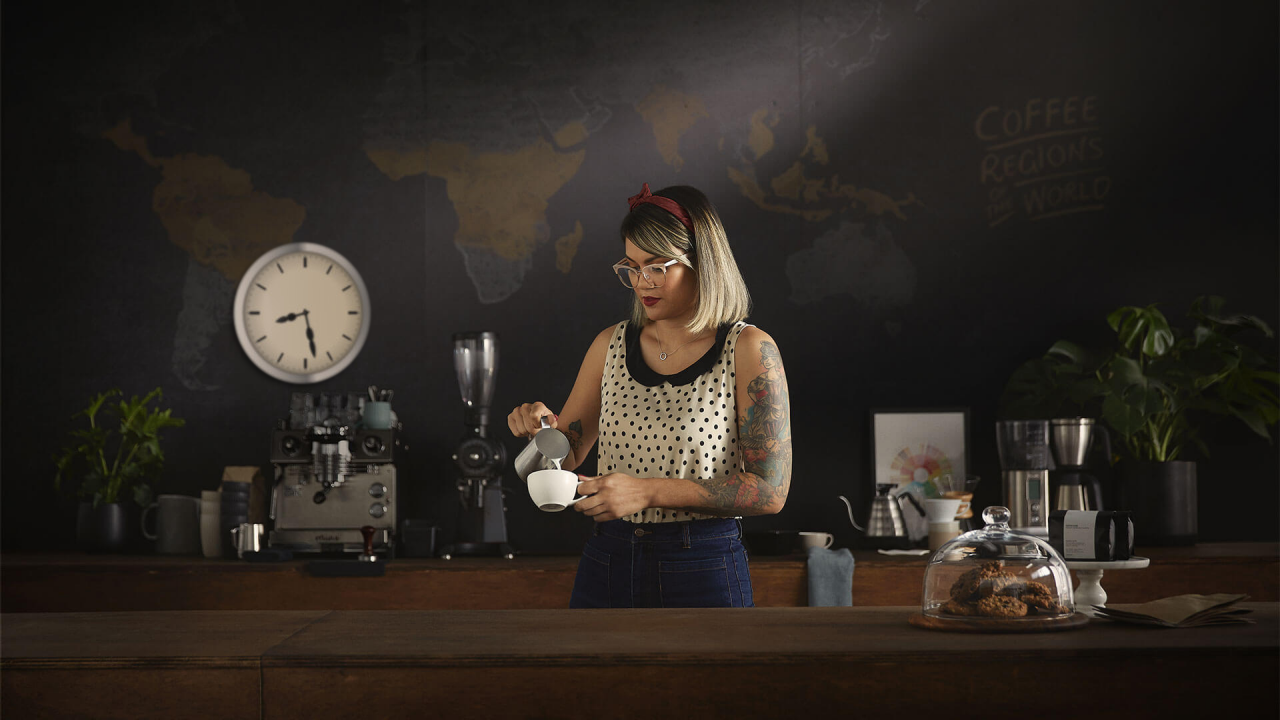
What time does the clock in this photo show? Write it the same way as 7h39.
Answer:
8h28
